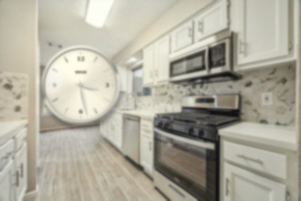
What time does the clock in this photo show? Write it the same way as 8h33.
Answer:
3h28
